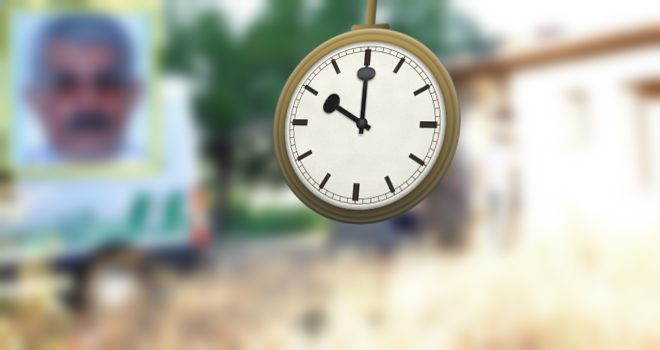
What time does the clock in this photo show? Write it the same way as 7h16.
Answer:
10h00
